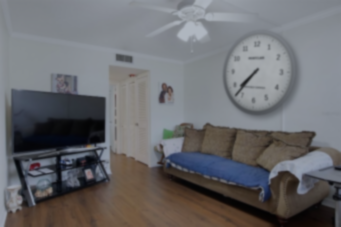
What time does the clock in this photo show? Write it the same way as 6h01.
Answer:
7h37
